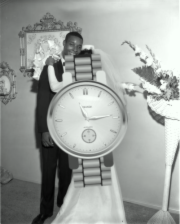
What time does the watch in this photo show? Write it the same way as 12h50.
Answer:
11h14
